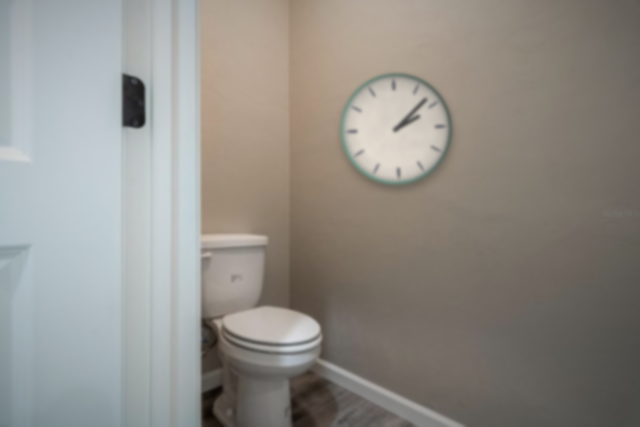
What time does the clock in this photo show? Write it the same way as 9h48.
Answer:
2h08
